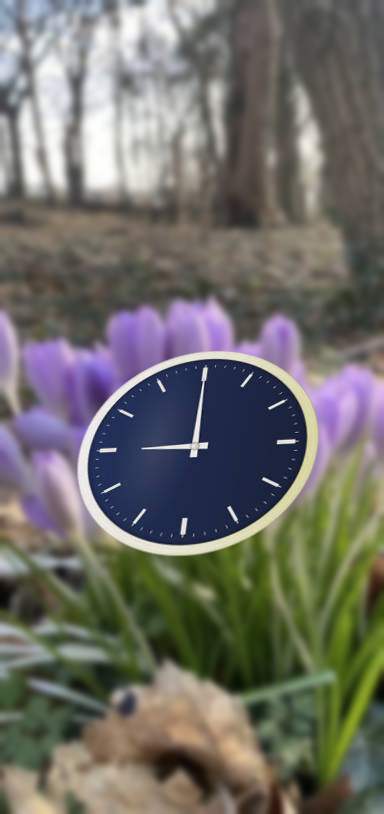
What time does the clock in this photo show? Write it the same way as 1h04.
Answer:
9h00
